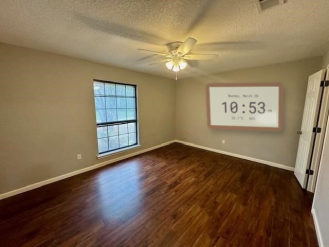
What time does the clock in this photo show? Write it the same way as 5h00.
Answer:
10h53
